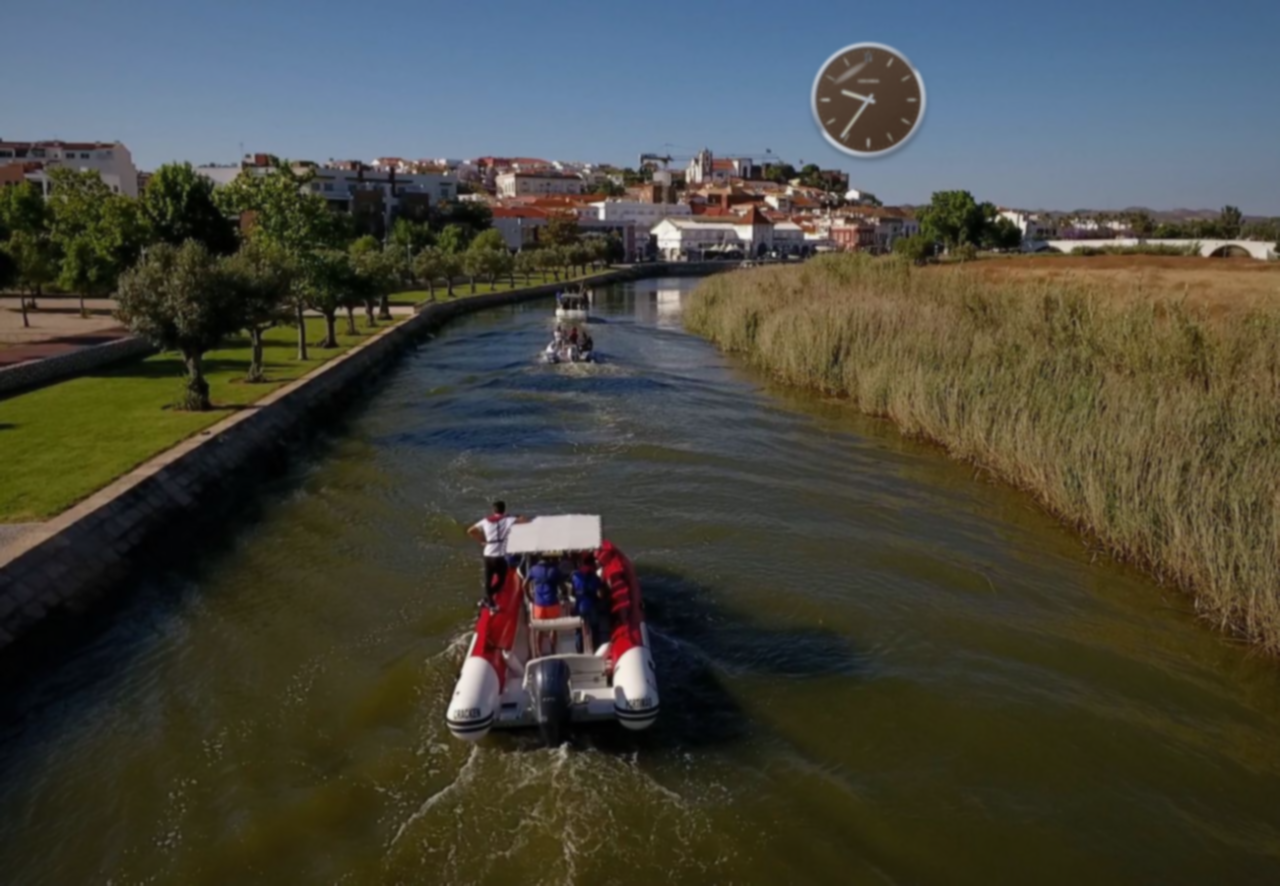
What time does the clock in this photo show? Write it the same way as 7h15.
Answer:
9h36
